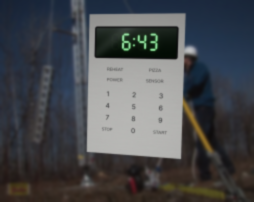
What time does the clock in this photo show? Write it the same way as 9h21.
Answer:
6h43
